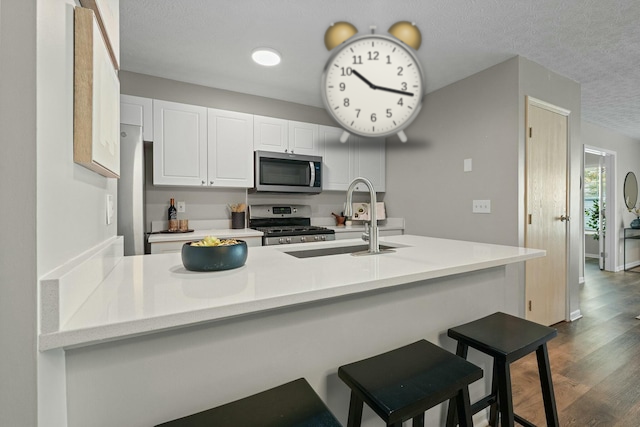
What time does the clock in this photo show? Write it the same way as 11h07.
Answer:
10h17
